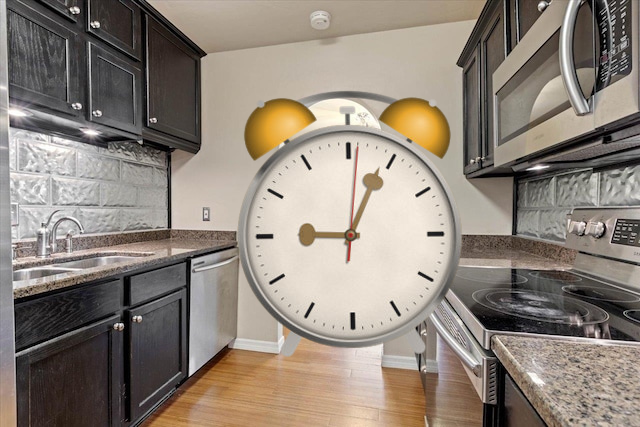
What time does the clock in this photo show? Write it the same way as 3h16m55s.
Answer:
9h04m01s
